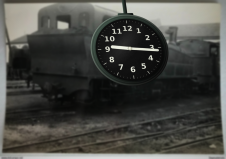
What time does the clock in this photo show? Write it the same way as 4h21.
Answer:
9h16
